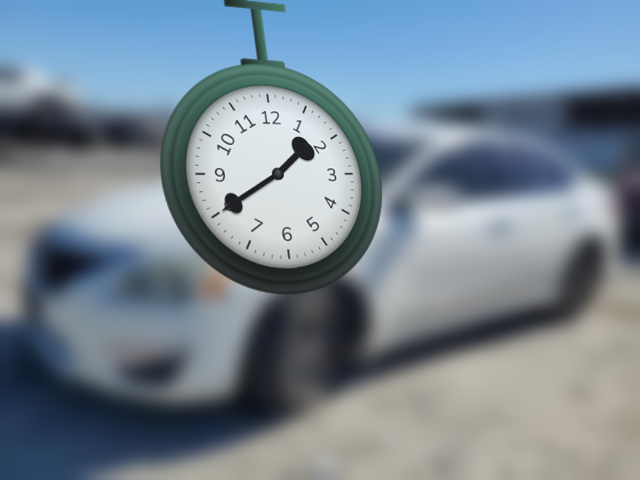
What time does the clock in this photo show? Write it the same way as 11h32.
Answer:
1h40
